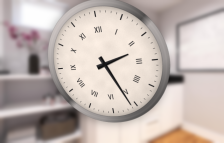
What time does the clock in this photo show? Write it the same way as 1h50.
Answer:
2h26
